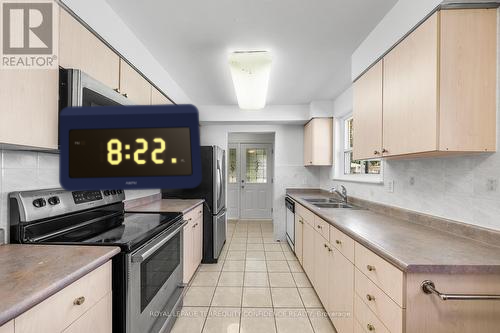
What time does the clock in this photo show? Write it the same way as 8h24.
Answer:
8h22
